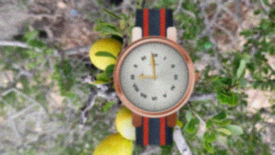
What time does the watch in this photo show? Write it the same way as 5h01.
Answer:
8h59
